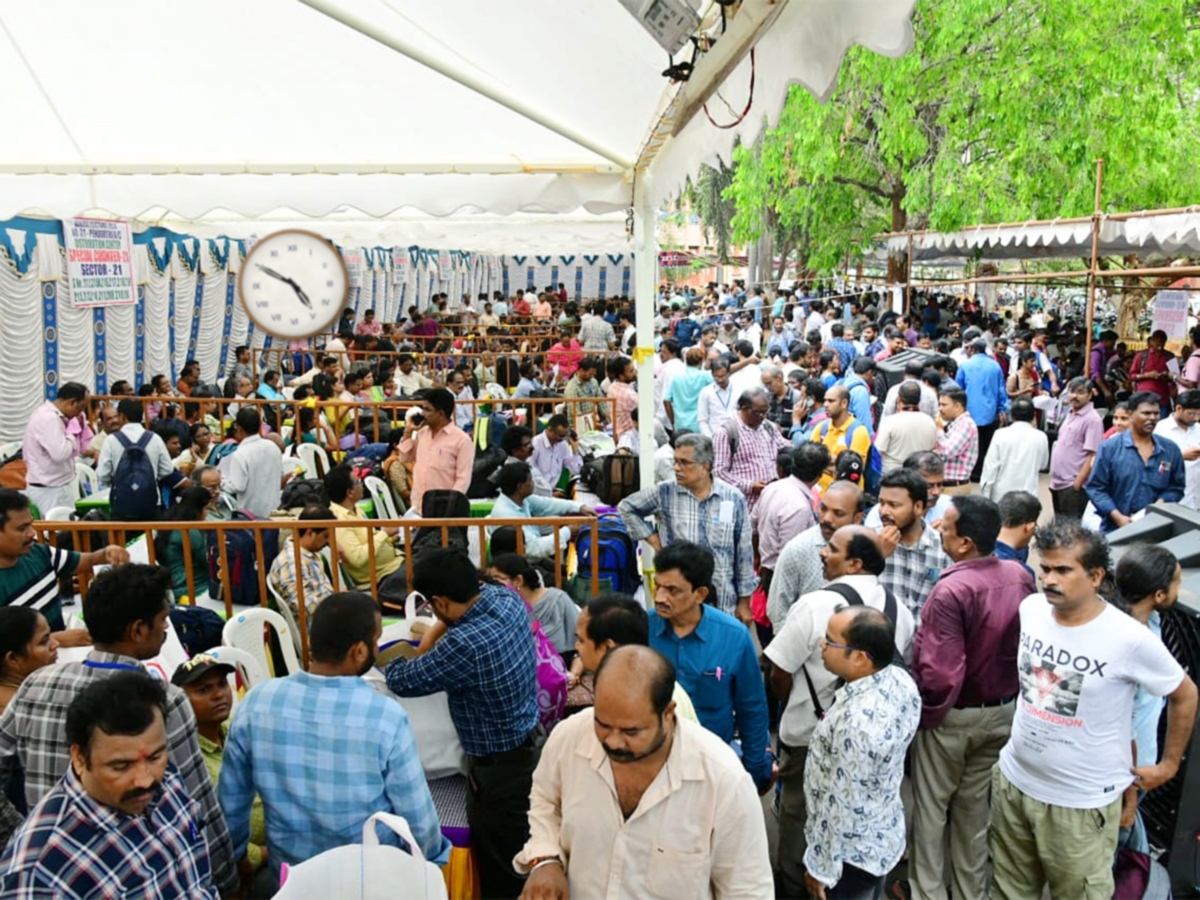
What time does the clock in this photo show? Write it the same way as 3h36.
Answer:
4h50
